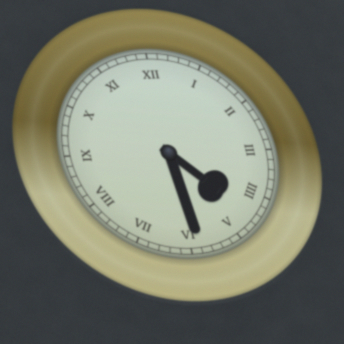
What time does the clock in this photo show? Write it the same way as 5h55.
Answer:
4h29
